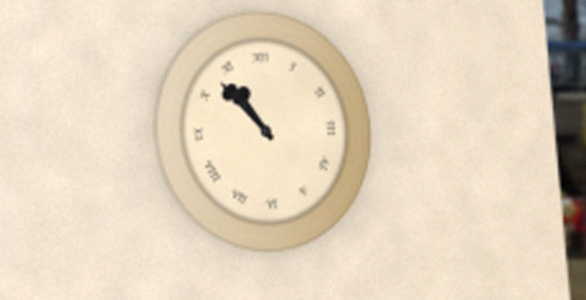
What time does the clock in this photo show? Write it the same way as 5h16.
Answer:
10h53
